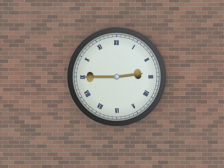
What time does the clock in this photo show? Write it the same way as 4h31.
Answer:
2h45
